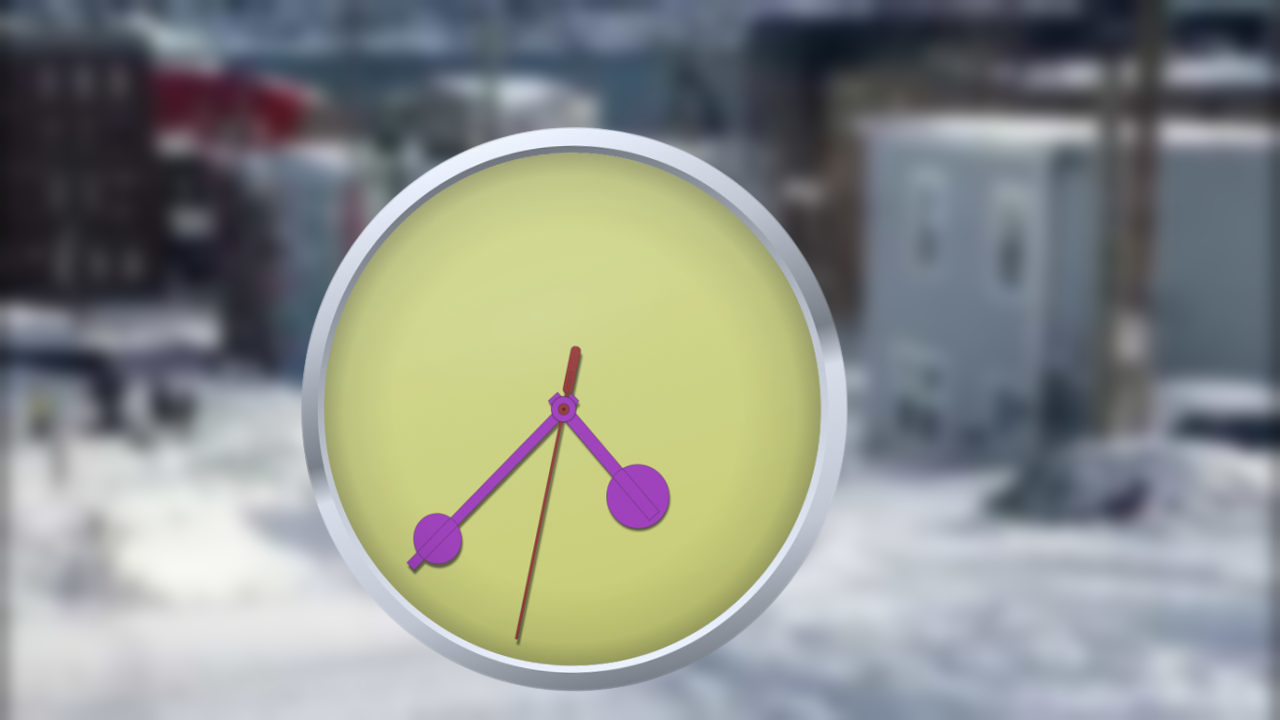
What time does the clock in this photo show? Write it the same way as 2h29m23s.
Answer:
4h37m32s
